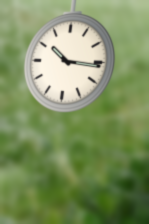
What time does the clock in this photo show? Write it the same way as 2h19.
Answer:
10h16
